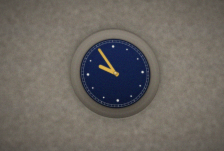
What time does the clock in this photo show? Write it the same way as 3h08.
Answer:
9h55
